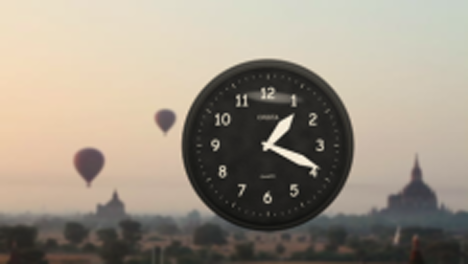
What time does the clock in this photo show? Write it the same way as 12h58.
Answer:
1h19
